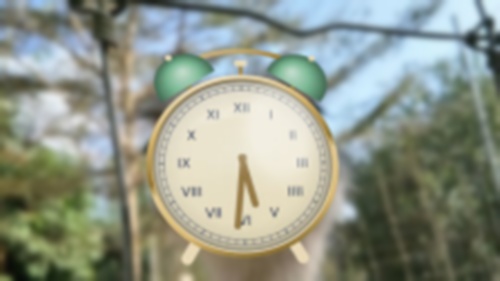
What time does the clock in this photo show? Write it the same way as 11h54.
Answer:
5h31
